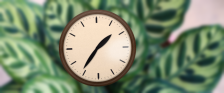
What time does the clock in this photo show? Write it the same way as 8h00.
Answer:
1h36
